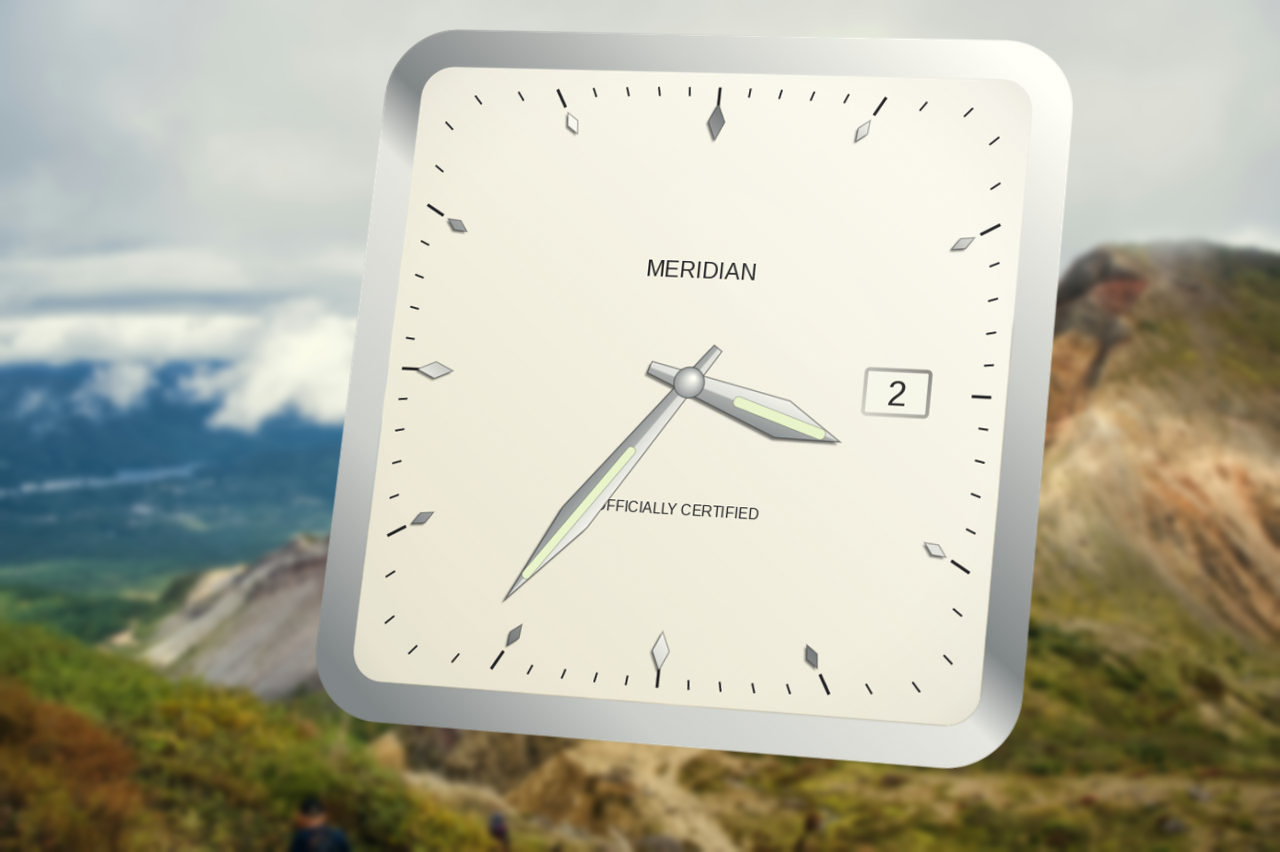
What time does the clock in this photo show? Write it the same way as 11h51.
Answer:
3h36
